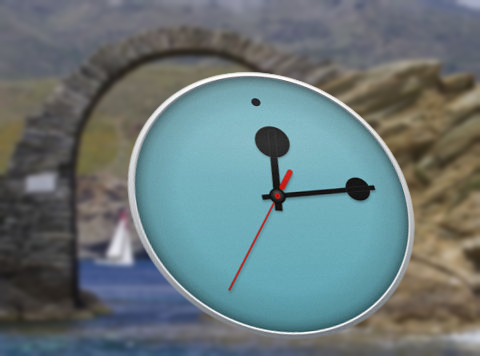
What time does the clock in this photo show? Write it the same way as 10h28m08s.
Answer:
12h14m36s
